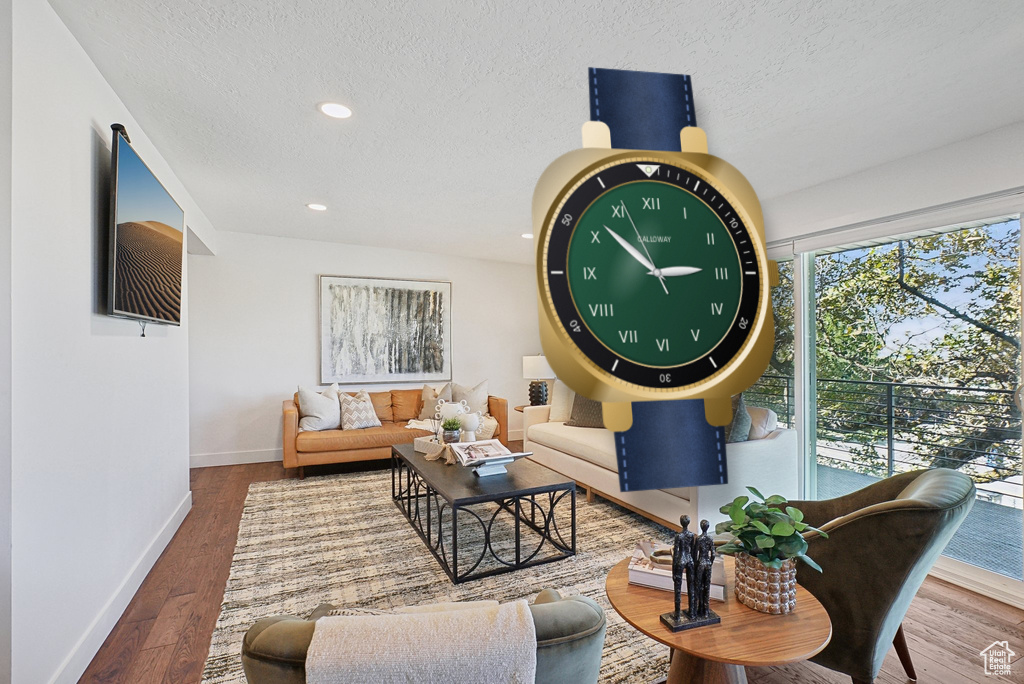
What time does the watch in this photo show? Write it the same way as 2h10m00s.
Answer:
2h51m56s
